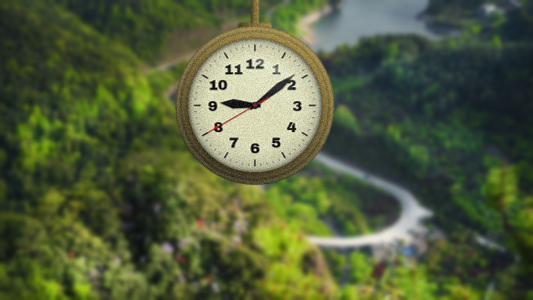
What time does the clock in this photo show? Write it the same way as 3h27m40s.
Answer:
9h08m40s
